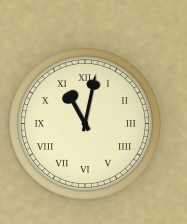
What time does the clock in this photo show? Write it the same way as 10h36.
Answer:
11h02
